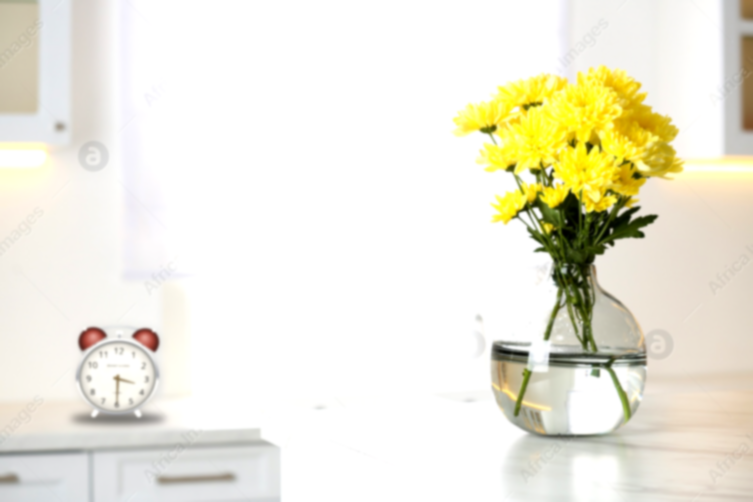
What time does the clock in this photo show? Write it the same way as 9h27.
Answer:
3h30
